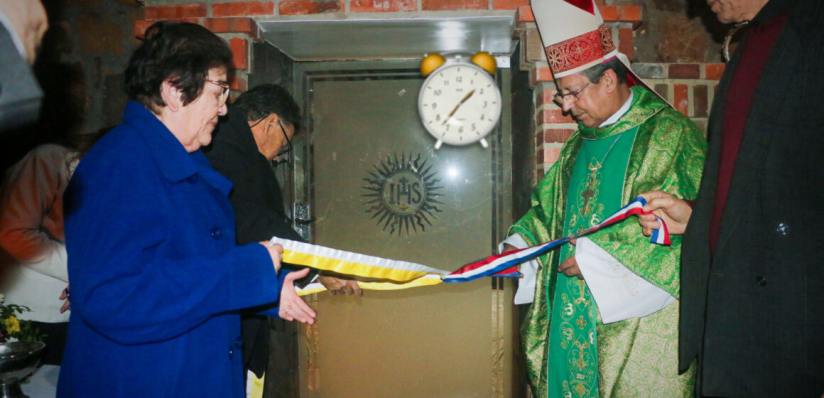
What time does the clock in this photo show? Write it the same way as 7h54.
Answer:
1h37
